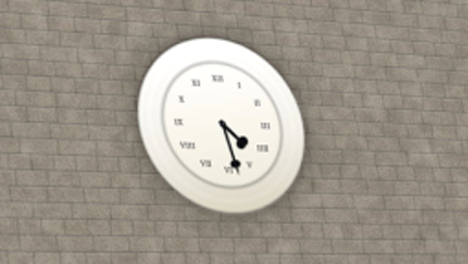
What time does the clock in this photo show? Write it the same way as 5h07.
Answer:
4h28
